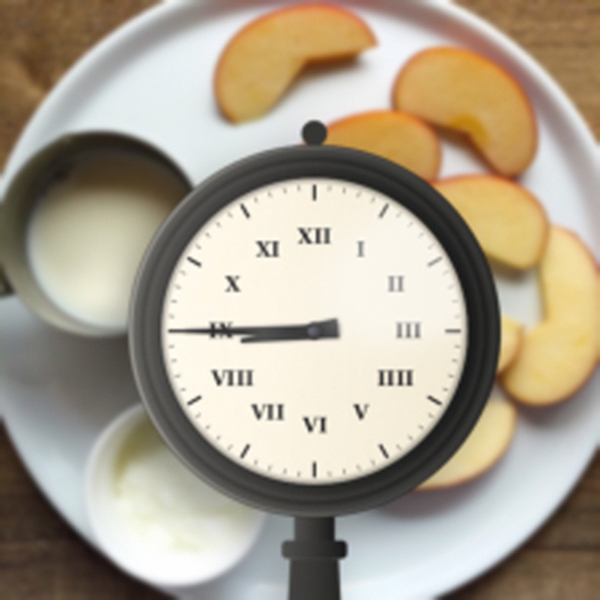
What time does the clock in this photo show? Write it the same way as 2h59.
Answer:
8h45
